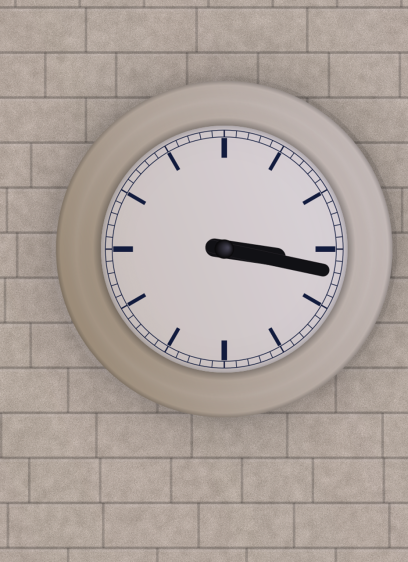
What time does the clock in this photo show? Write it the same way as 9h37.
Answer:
3h17
